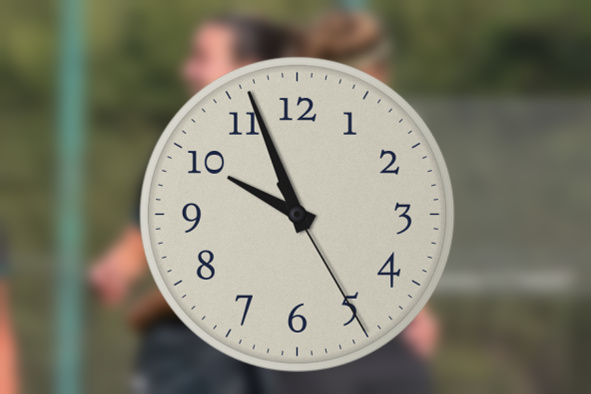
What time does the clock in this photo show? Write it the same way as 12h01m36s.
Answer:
9h56m25s
